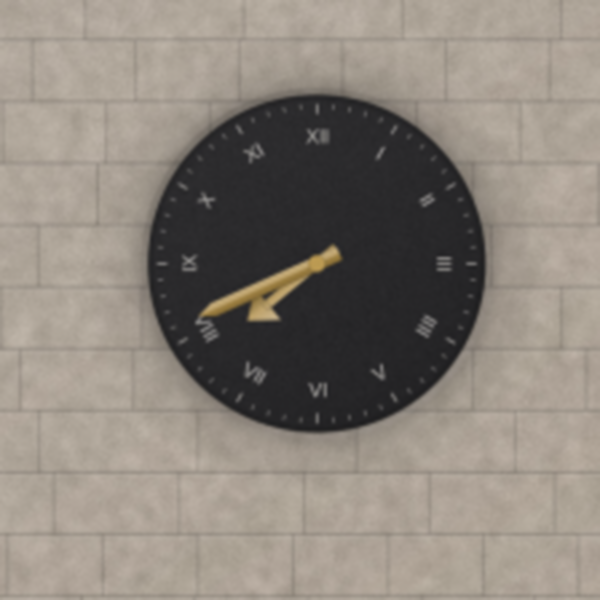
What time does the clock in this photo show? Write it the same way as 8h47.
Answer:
7h41
